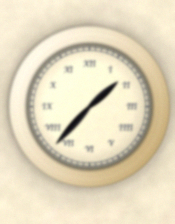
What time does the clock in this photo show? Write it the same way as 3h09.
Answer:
1h37
